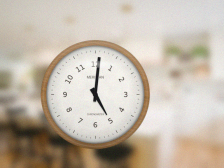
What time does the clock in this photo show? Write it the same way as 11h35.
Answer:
5h01
